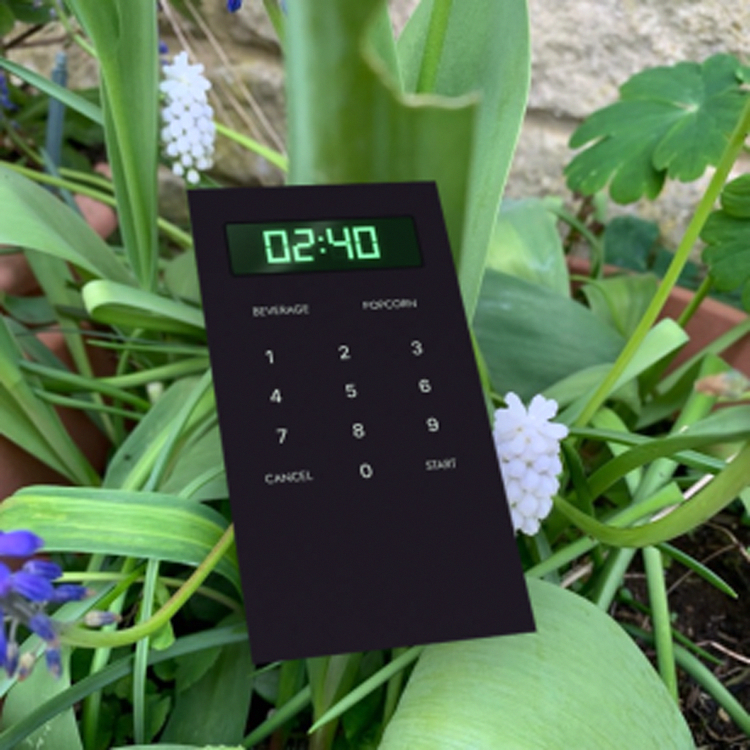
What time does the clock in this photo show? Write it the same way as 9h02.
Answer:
2h40
